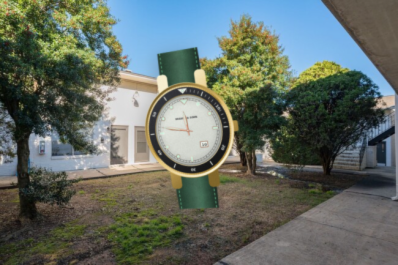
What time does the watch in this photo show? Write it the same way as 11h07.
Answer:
11h47
